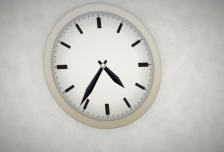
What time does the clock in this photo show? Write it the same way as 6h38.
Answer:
4h36
